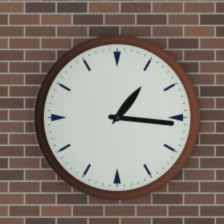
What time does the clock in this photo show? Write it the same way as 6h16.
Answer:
1h16
